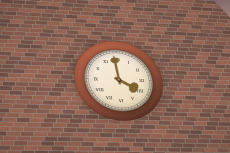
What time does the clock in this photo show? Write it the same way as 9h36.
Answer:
3h59
